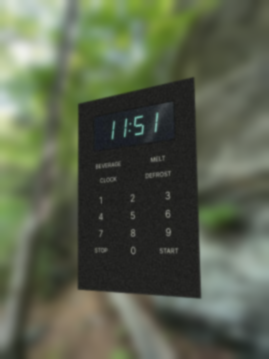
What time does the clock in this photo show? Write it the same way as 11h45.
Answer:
11h51
